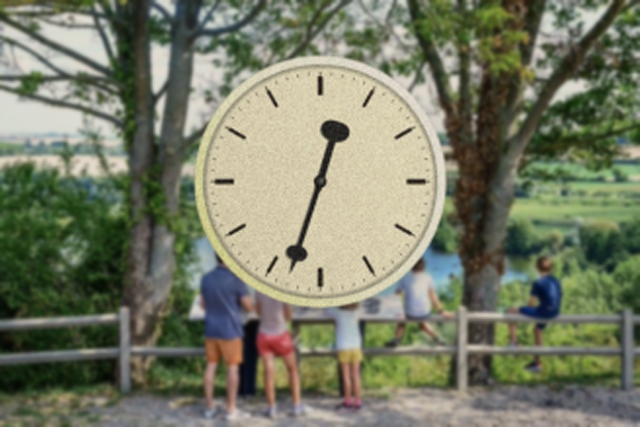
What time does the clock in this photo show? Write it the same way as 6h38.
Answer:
12h33
